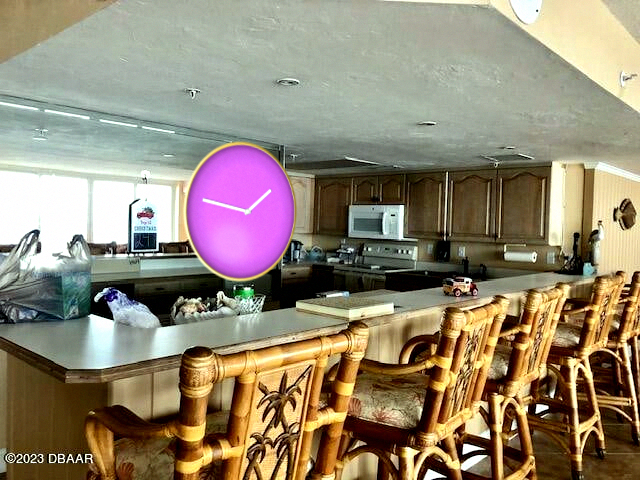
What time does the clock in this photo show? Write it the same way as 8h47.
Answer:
1h47
